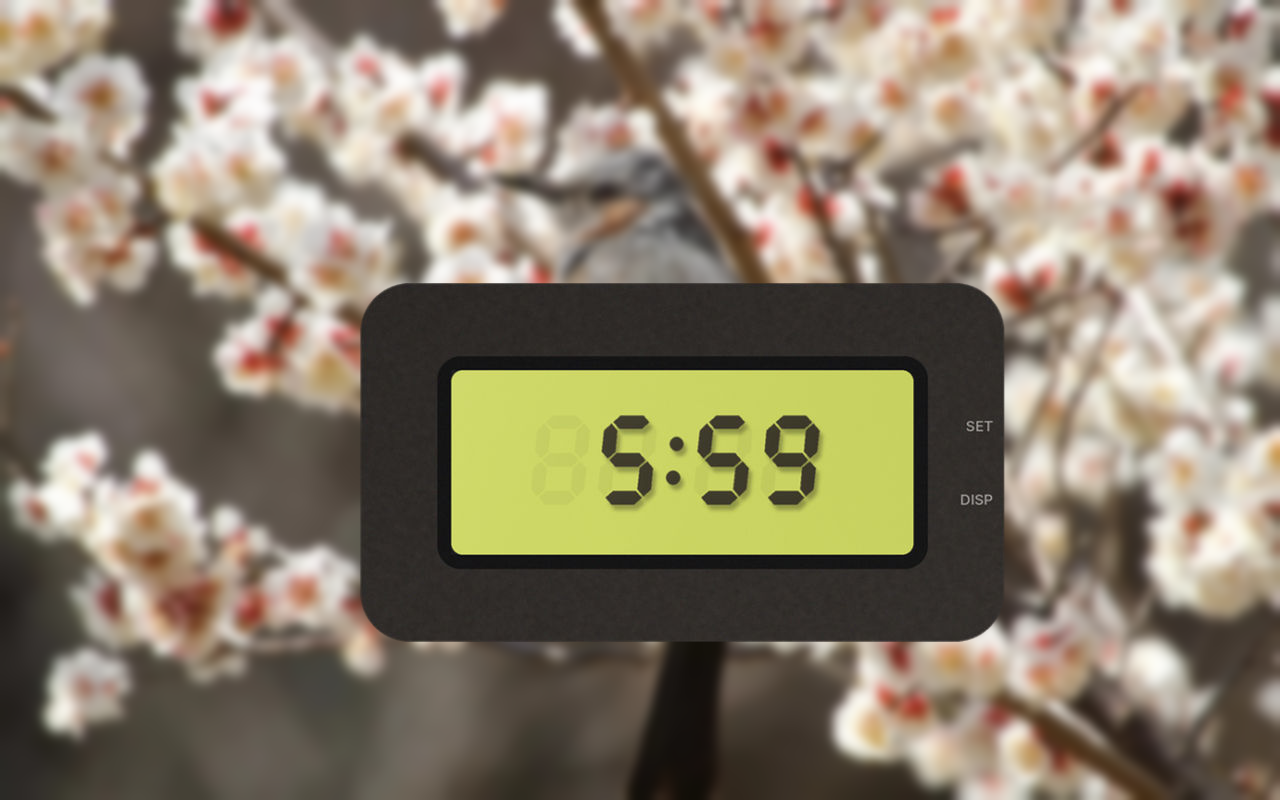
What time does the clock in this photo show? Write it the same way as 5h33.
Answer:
5h59
